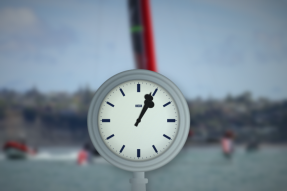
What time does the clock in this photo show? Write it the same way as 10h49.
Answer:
1h04
